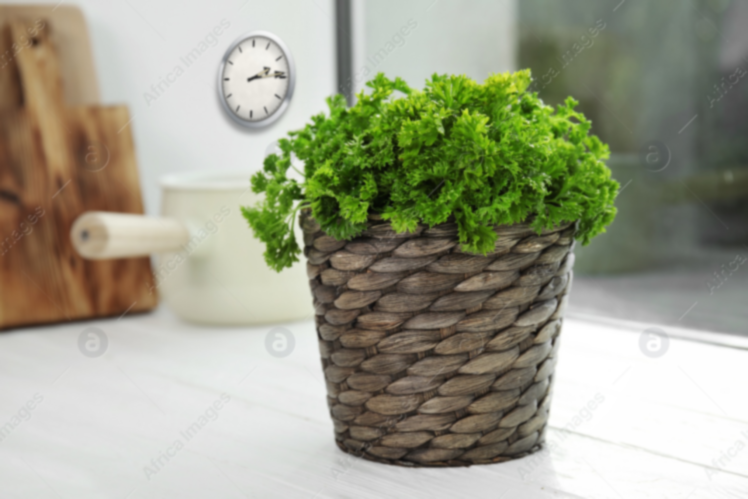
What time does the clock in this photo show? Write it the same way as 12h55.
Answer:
2h14
